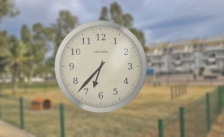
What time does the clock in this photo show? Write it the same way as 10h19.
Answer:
6h37
